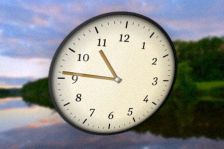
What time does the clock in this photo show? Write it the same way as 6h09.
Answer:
10h46
